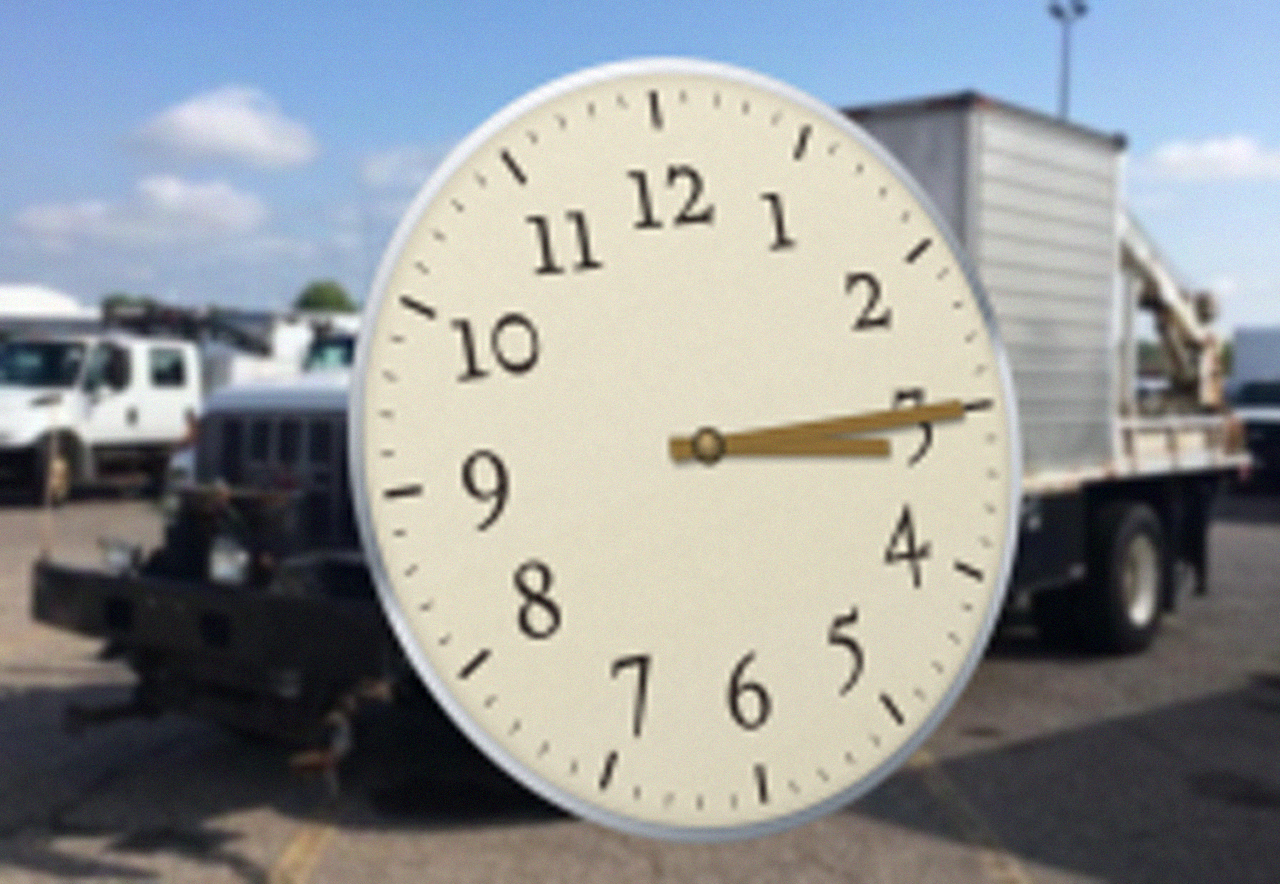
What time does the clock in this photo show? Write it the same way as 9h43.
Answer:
3h15
